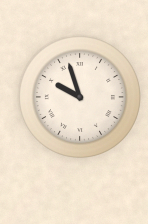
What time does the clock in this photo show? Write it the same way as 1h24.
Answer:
9h57
